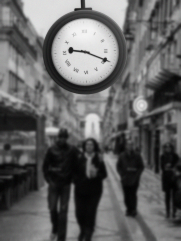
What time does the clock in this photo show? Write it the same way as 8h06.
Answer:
9h19
